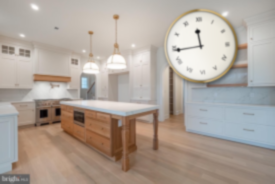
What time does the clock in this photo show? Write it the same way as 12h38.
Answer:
11h44
